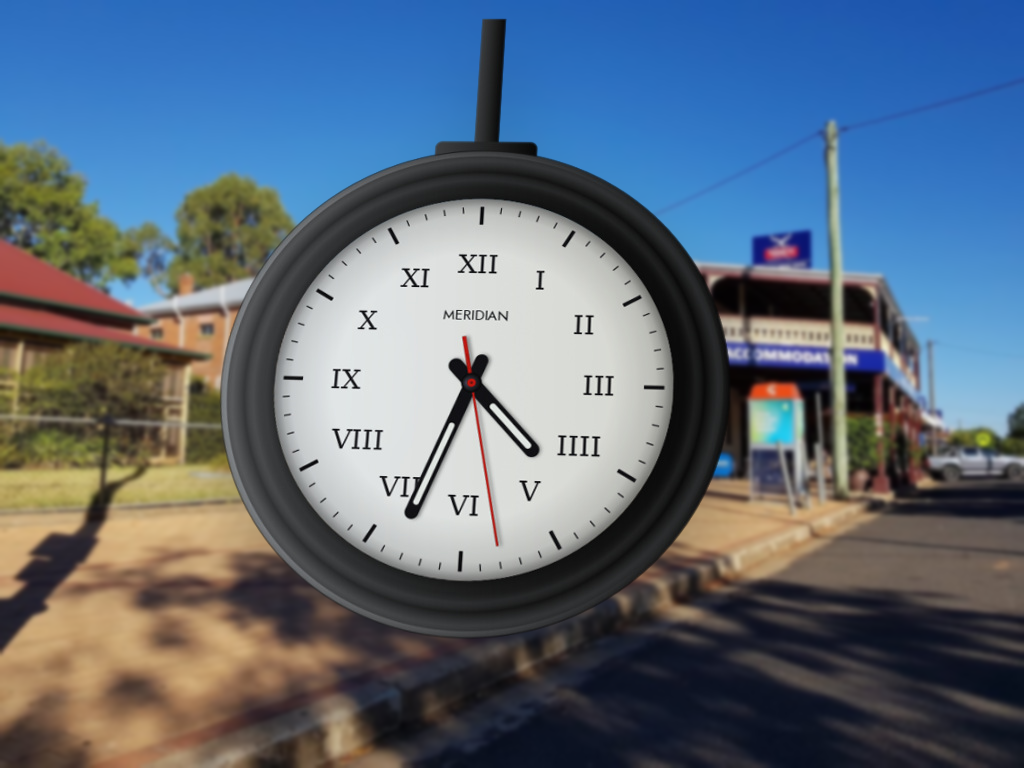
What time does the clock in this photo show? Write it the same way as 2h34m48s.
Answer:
4h33m28s
